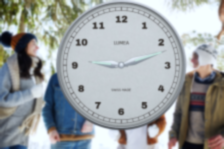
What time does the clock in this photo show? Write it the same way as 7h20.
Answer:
9h12
